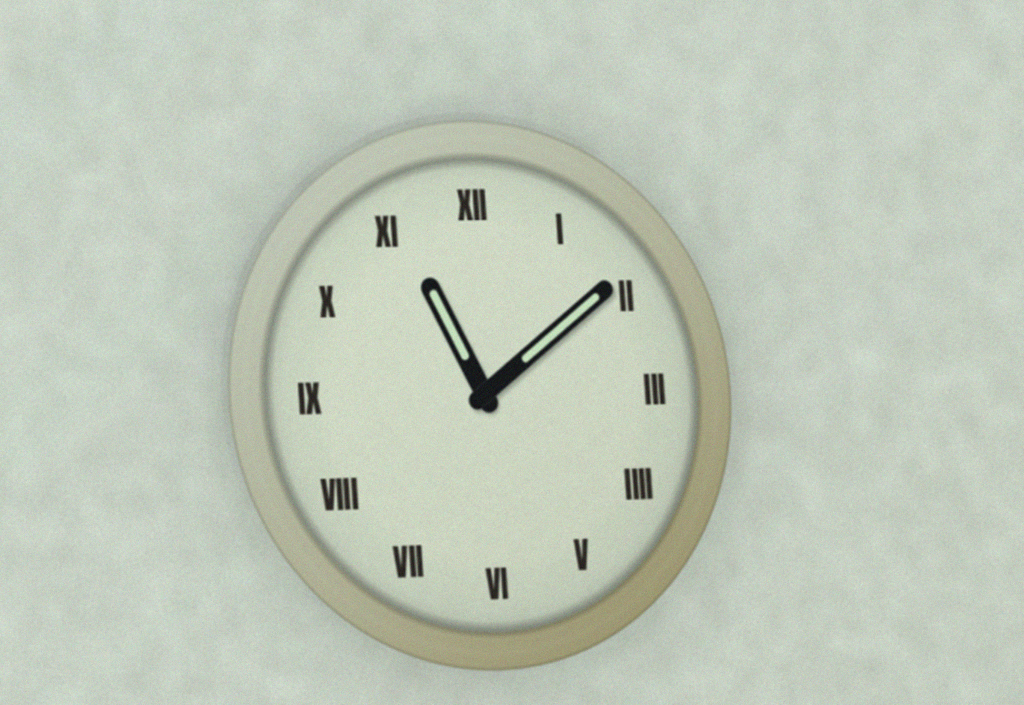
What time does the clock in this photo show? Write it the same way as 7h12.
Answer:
11h09
